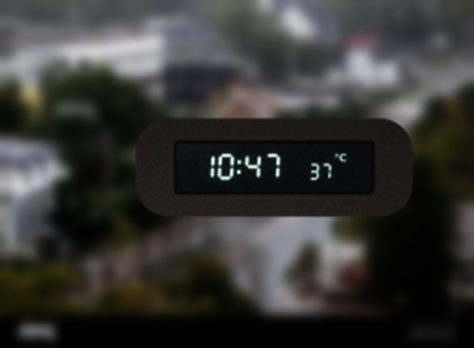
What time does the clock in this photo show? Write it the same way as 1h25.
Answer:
10h47
